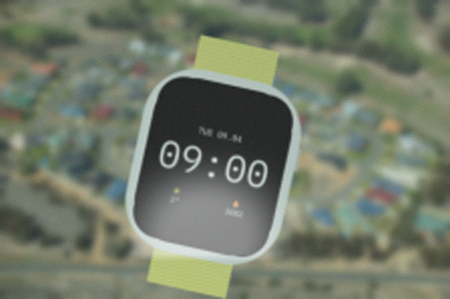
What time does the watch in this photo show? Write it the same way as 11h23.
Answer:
9h00
